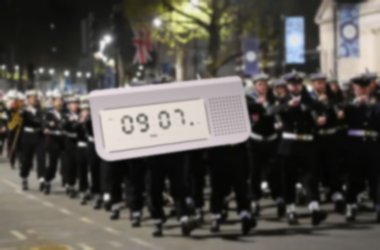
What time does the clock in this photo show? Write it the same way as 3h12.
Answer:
9h07
